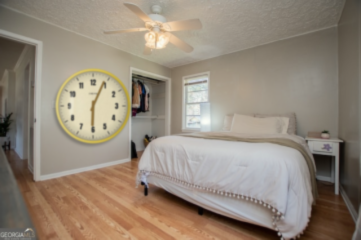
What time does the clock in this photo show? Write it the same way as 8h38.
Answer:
6h04
